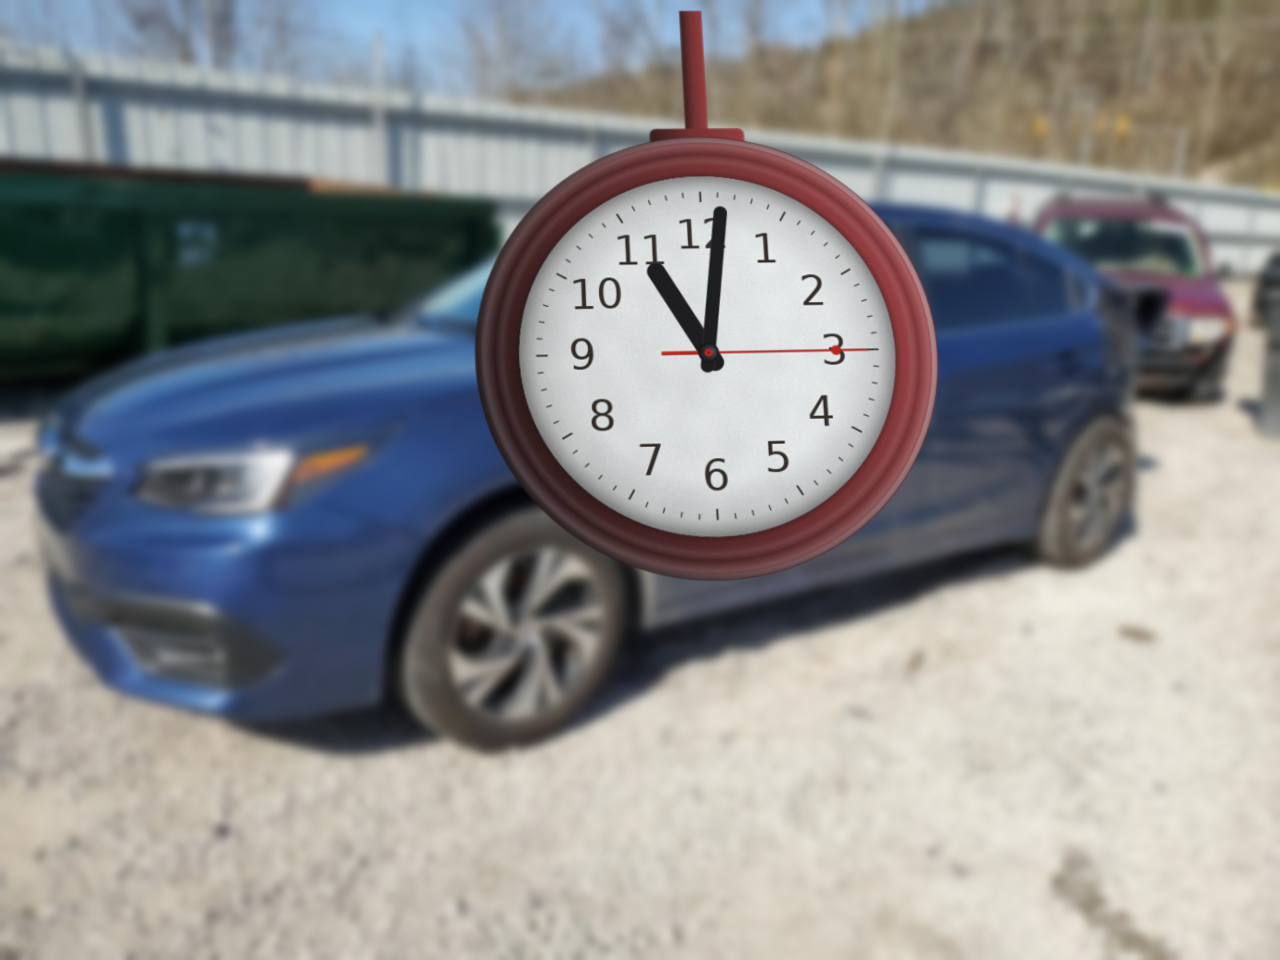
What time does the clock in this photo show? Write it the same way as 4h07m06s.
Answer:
11h01m15s
